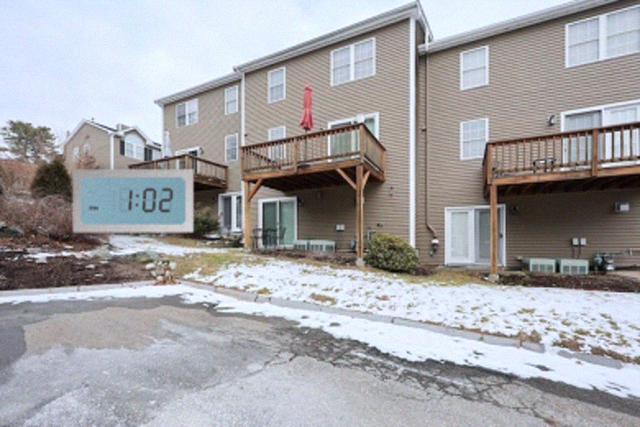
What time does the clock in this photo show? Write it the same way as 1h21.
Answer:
1h02
